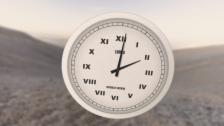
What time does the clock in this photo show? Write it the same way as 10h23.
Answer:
2h01
